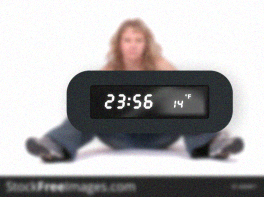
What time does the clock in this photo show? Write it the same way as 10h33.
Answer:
23h56
